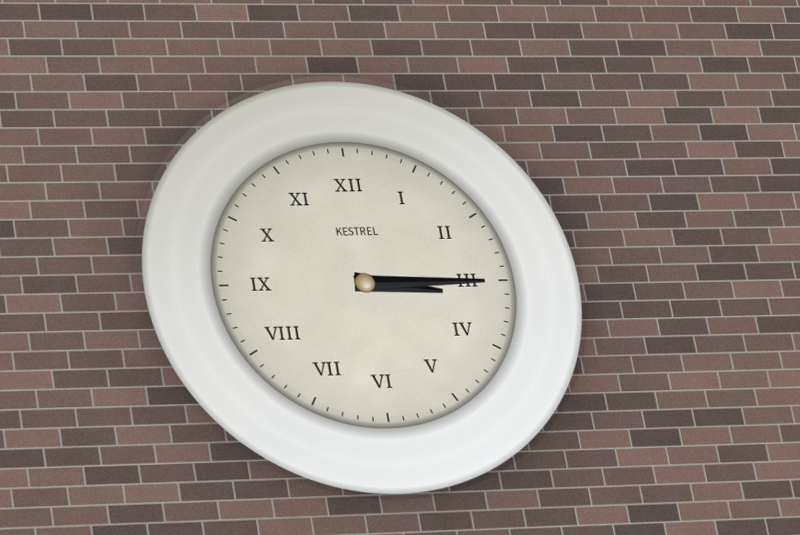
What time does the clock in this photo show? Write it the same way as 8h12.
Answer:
3h15
